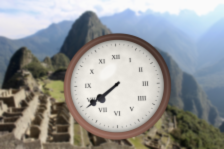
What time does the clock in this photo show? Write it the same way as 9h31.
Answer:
7h39
